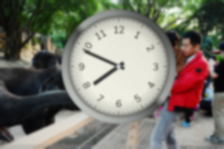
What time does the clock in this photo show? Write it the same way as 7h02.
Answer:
7h49
